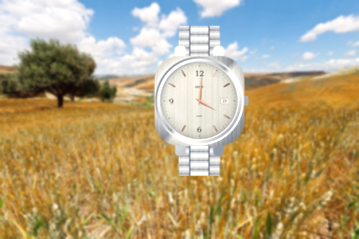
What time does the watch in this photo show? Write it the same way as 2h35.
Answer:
4h01
